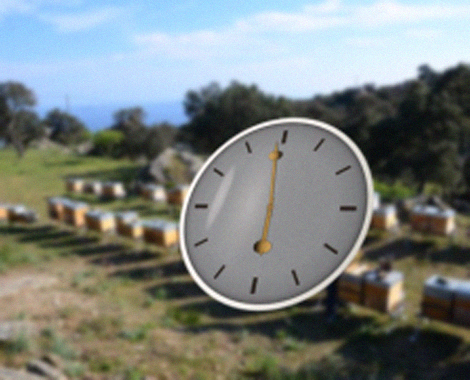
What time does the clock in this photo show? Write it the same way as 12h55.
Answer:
5h59
